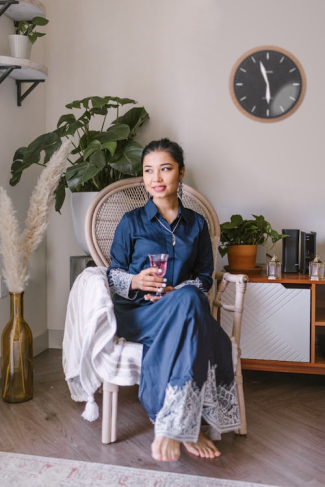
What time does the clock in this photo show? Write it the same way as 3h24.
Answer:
5h57
